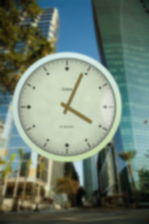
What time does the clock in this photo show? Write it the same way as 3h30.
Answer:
4h04
